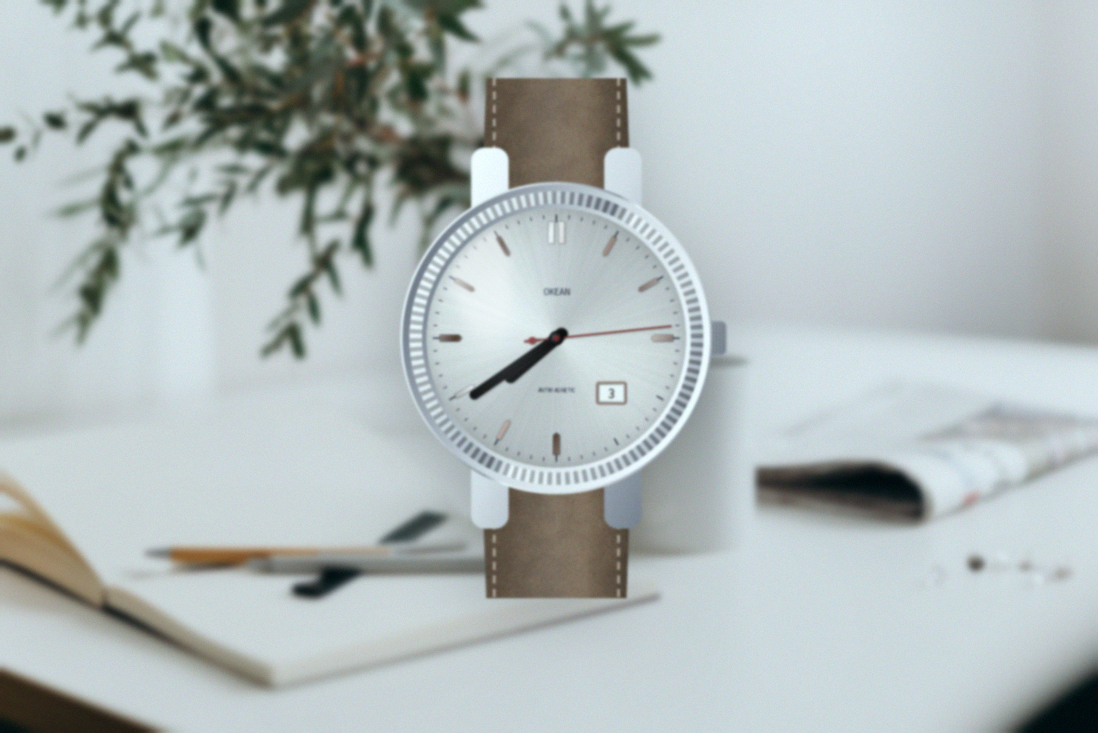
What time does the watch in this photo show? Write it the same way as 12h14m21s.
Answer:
7h39m14s
